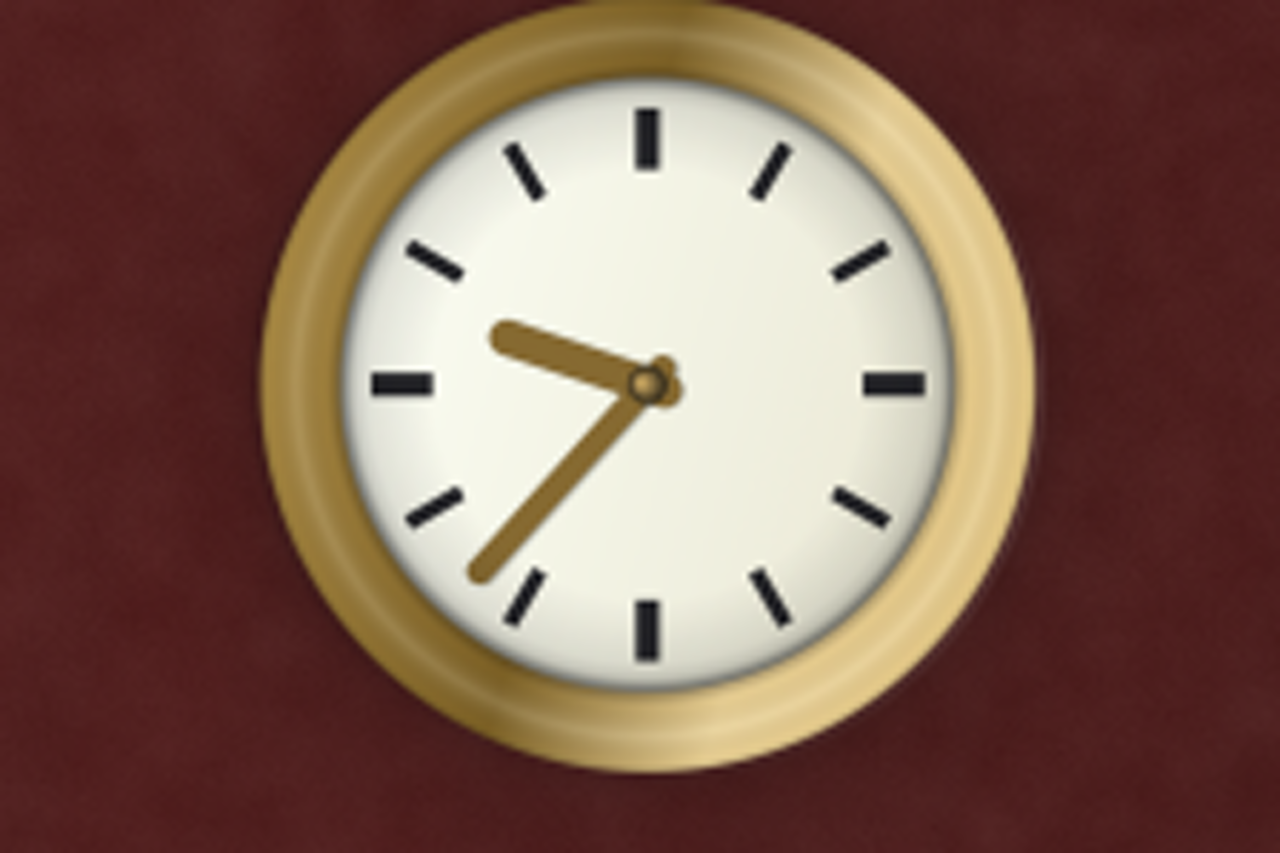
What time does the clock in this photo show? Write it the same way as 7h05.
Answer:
9h37
